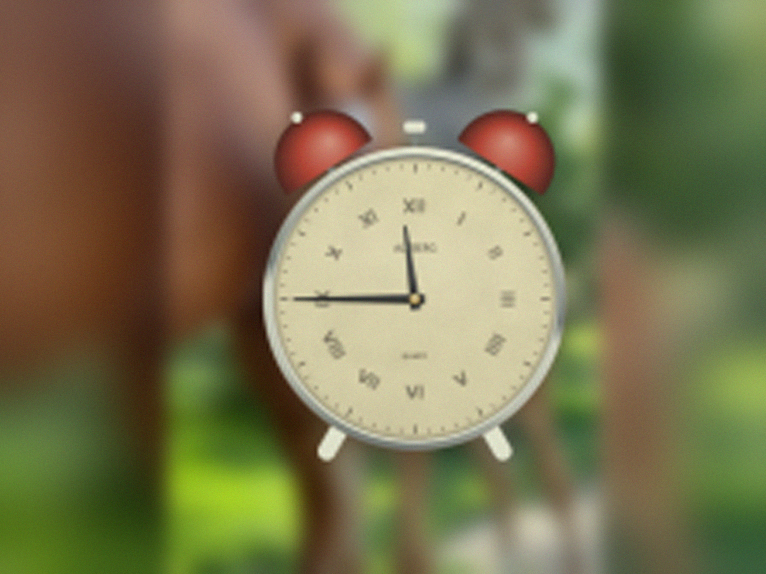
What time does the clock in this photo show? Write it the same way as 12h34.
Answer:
11h45
